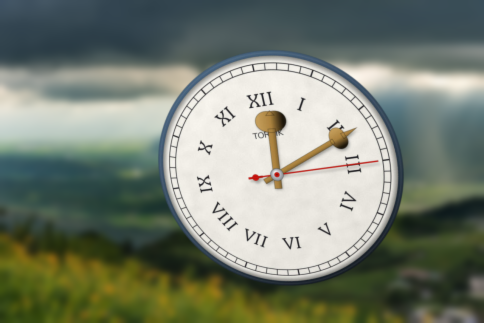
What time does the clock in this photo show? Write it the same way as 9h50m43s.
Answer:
12h11m15s
